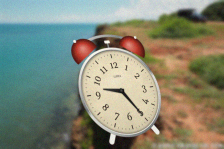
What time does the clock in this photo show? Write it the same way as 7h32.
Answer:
9h25
